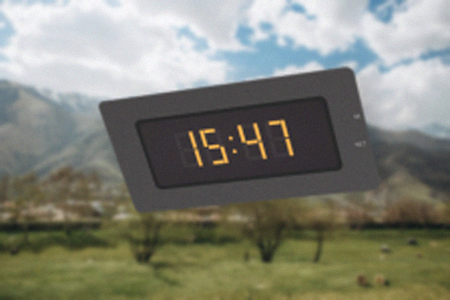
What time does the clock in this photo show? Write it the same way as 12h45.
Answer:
15h47
